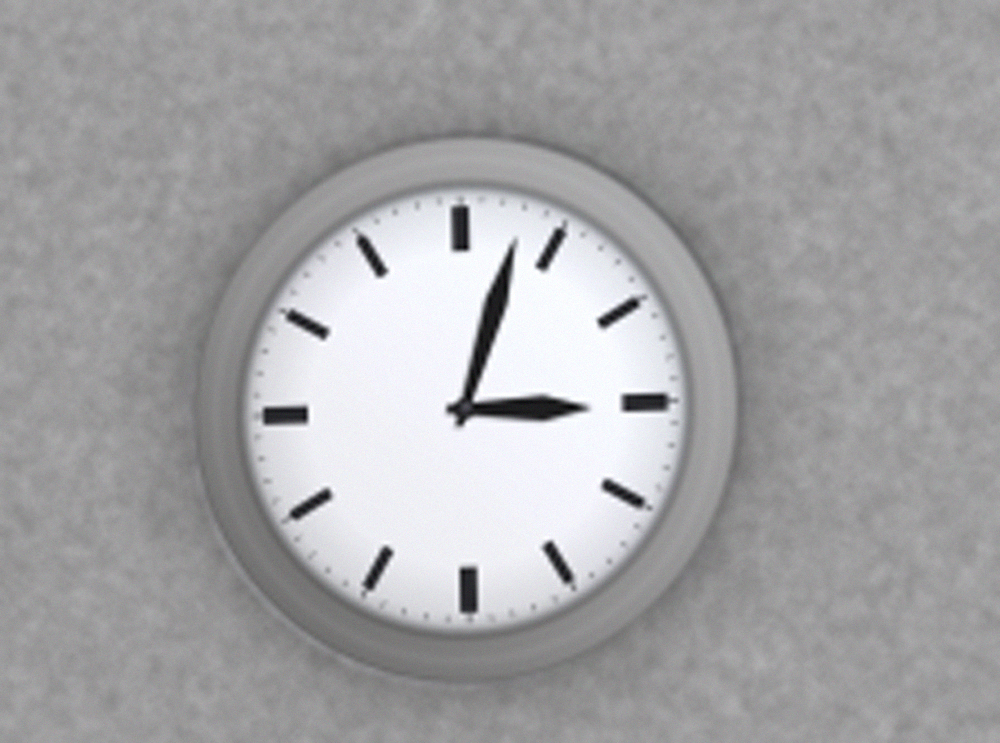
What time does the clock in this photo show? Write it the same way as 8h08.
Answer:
3h03
